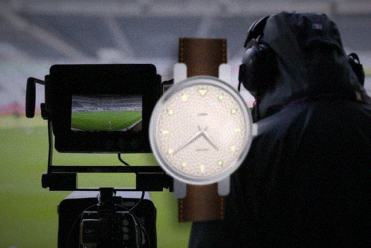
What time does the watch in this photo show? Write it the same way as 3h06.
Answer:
4h39
